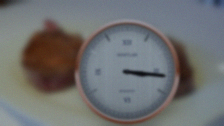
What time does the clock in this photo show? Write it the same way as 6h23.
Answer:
3h16
